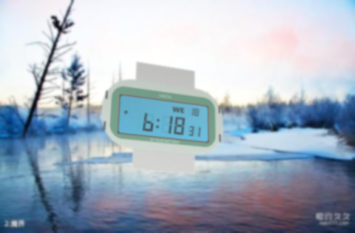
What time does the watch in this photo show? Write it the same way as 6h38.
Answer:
6h18
